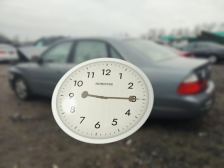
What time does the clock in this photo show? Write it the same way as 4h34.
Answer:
9h15
